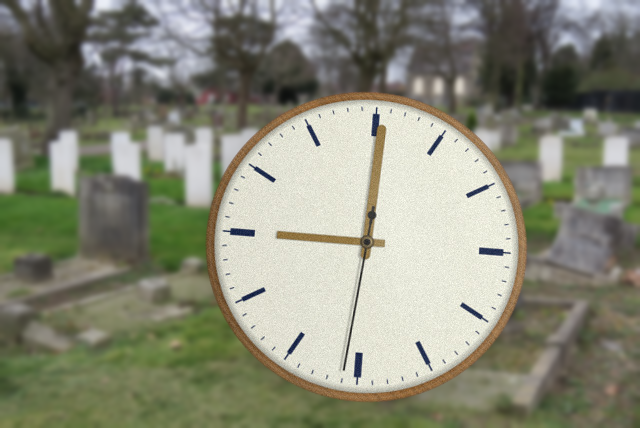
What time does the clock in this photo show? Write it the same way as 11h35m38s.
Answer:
9h00m31s
